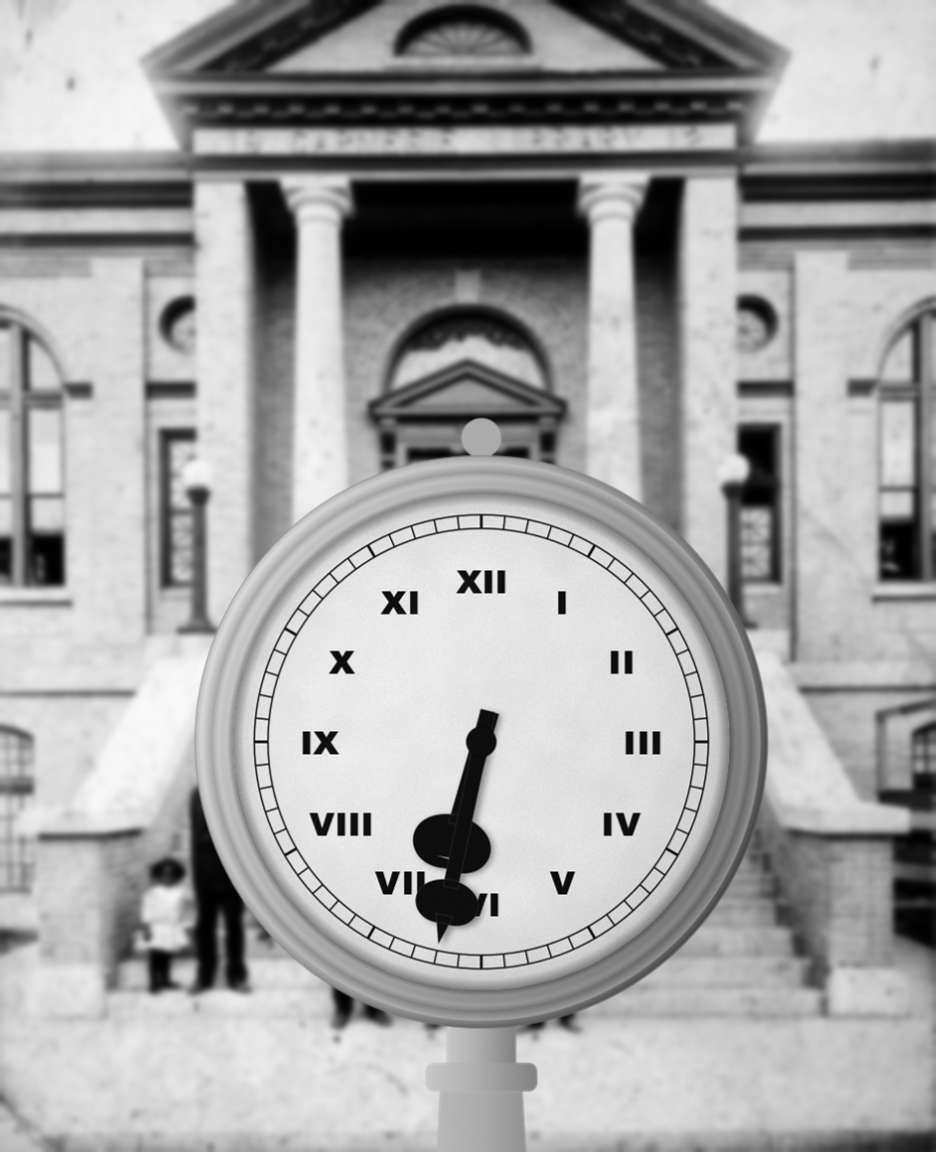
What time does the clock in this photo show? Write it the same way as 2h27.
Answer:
6h32
